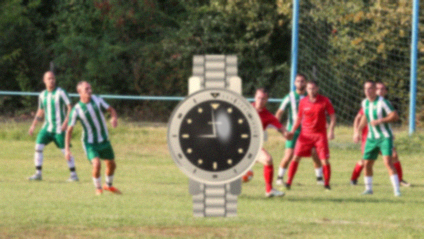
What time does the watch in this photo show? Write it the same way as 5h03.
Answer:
8h59
